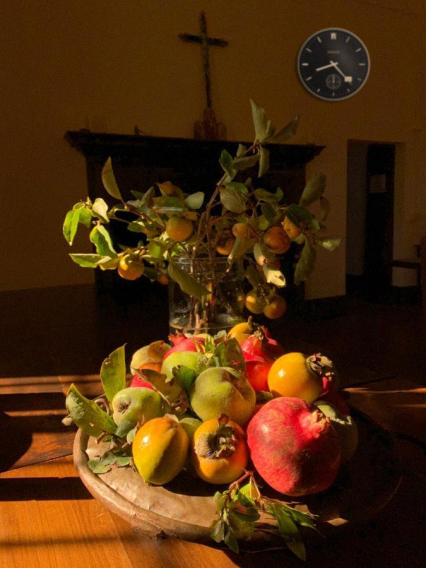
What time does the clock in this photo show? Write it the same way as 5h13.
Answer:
8h23
